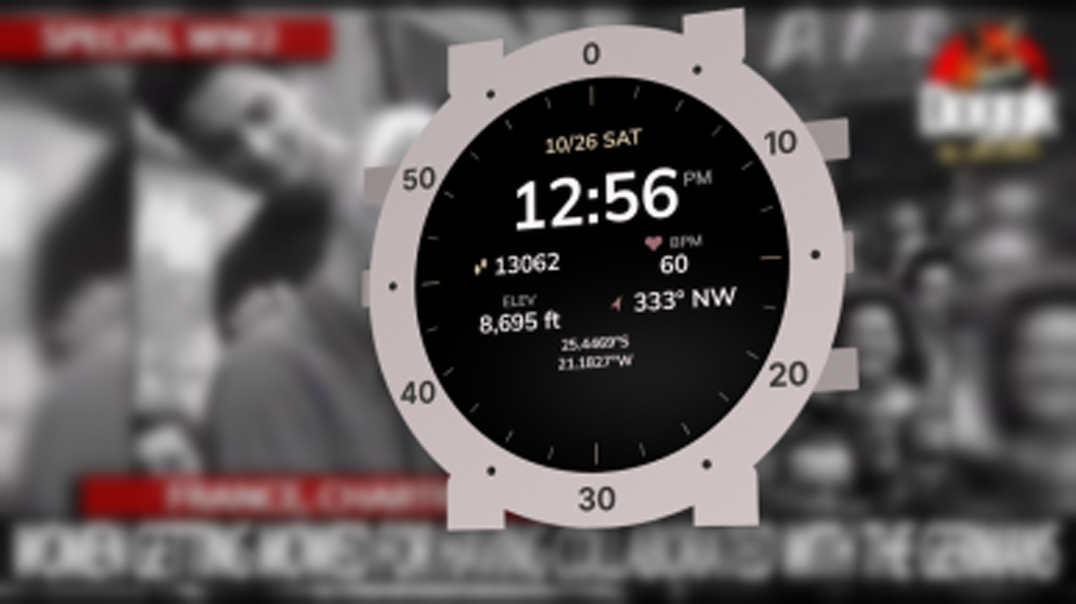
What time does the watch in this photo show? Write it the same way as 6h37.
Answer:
12h56
